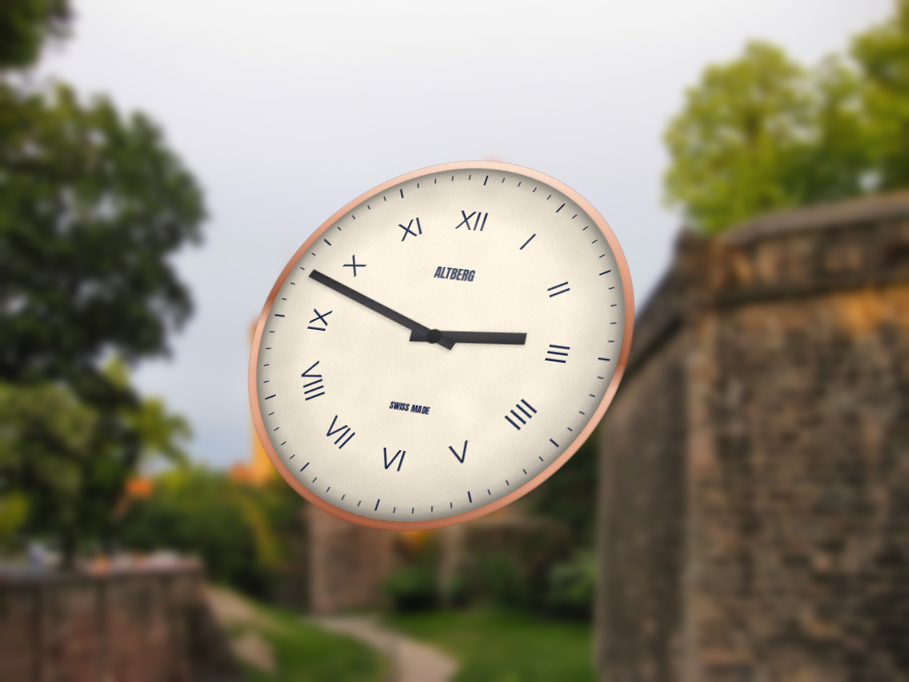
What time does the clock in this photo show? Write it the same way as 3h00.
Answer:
2h48
